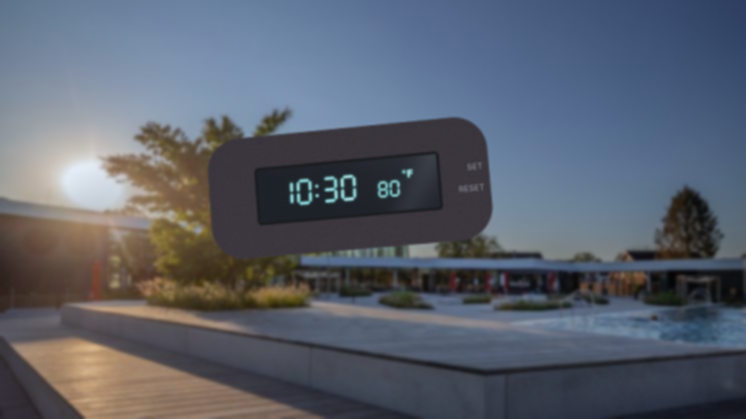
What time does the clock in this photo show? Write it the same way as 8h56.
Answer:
10h30
